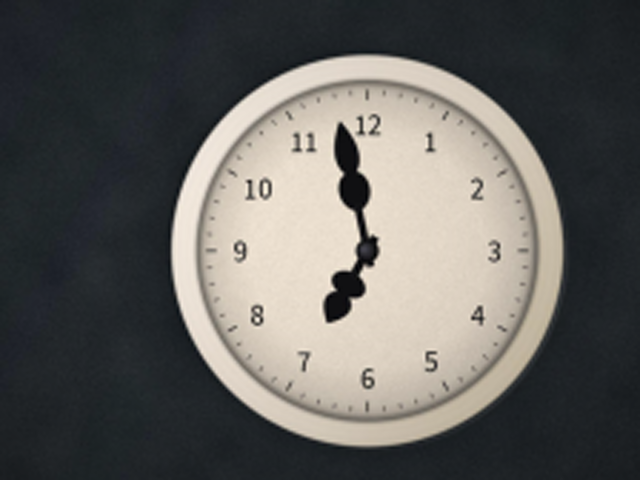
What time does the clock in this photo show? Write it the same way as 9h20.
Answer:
6h58
